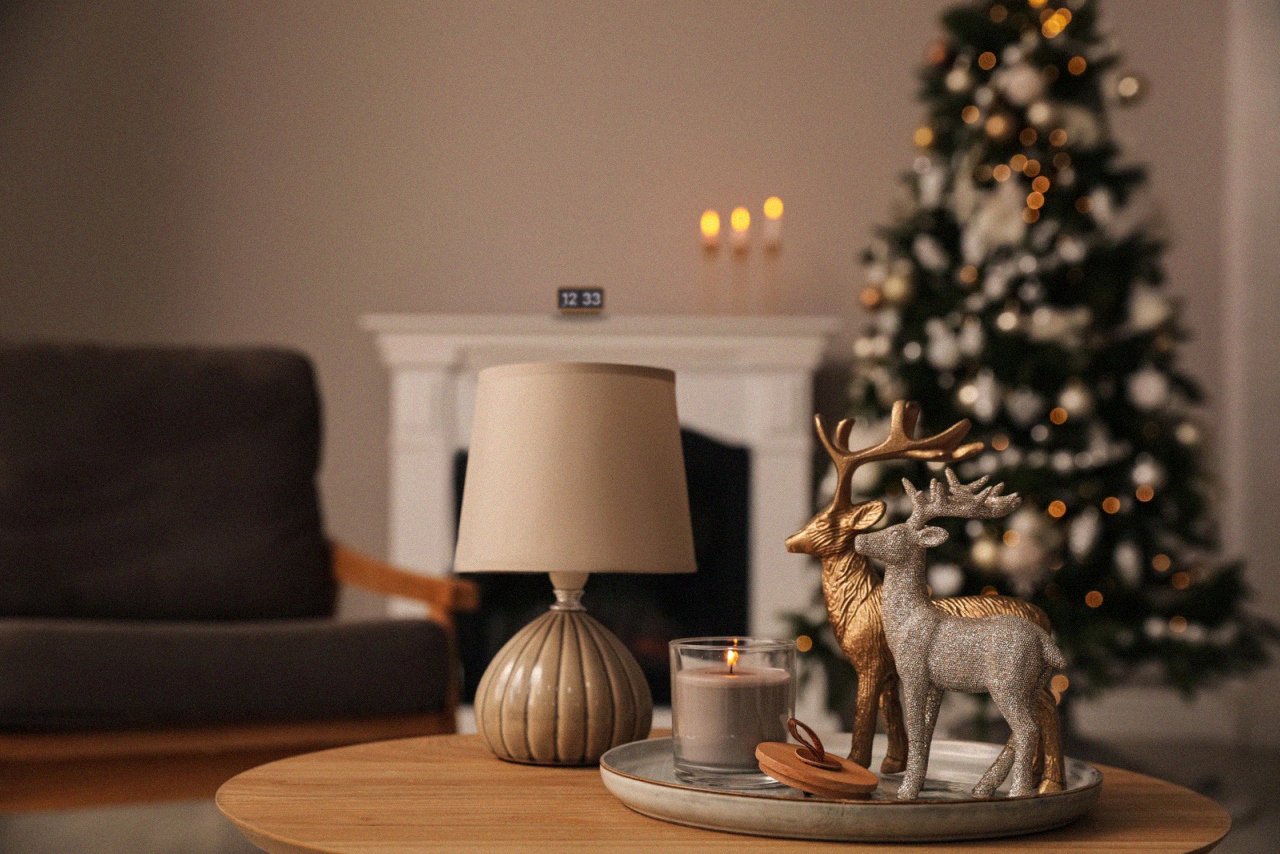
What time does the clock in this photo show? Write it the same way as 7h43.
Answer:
12h33
